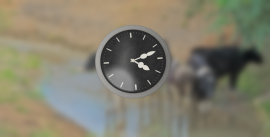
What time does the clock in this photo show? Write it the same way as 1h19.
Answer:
4h12
